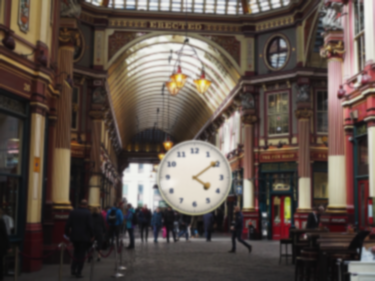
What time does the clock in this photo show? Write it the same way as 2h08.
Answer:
4h09
